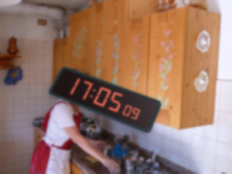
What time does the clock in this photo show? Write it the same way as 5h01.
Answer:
17h05
